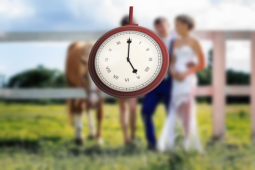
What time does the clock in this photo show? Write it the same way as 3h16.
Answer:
5h00
